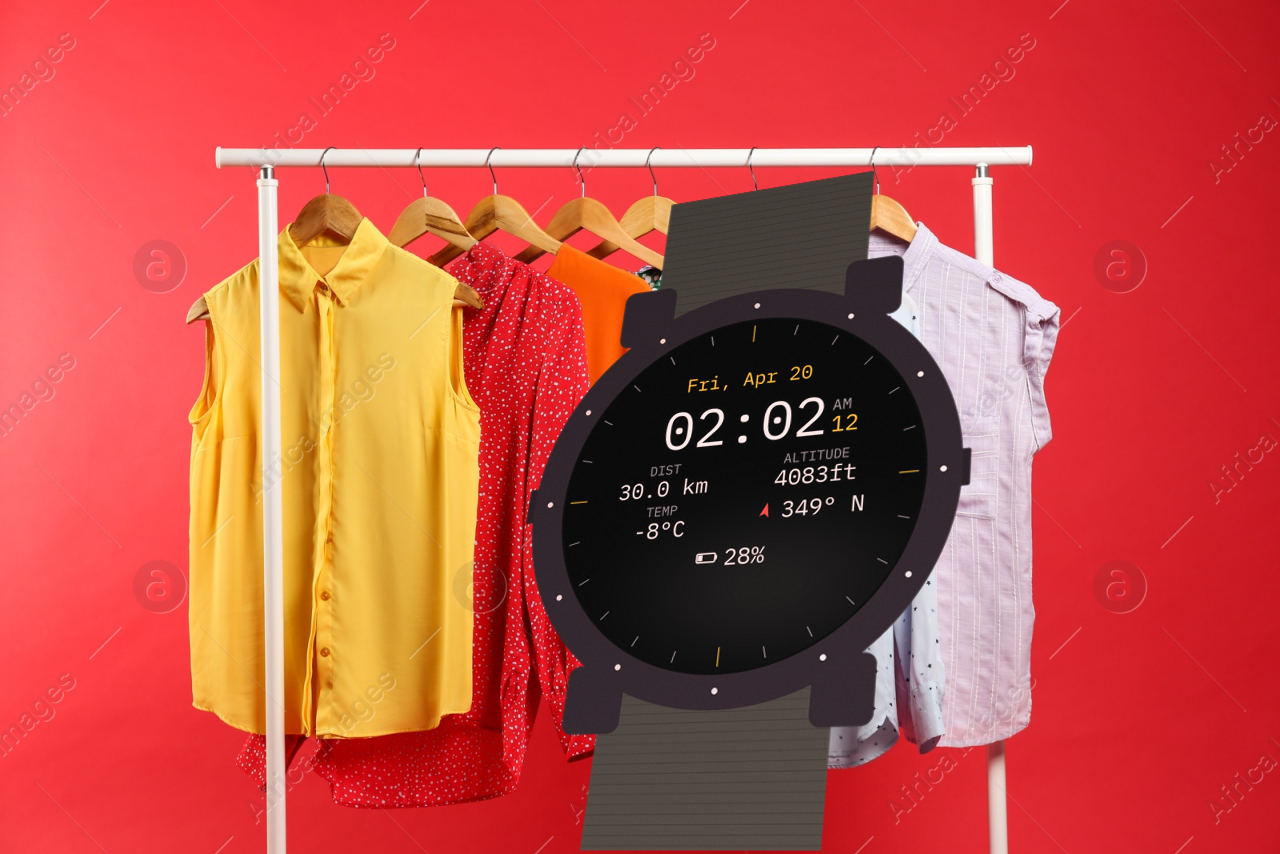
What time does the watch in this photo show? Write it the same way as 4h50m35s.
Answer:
2h02m12s
